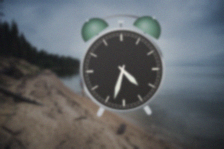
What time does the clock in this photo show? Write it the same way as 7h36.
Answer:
4h33
